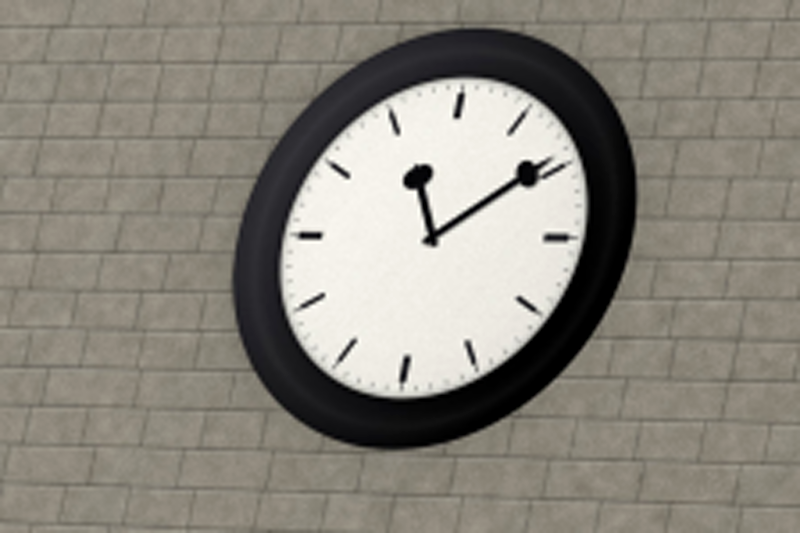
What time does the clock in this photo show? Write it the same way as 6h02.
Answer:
11h09
